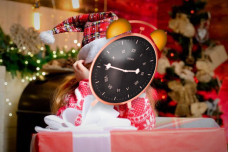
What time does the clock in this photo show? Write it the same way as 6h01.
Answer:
2h46
